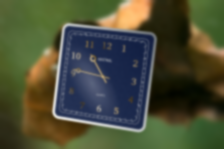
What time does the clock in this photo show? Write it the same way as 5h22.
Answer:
10h46
